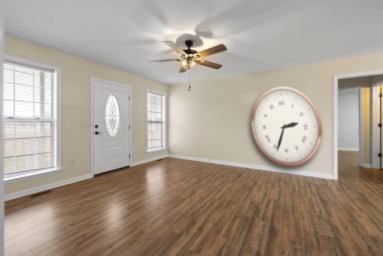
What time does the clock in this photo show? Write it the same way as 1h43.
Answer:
2h34
